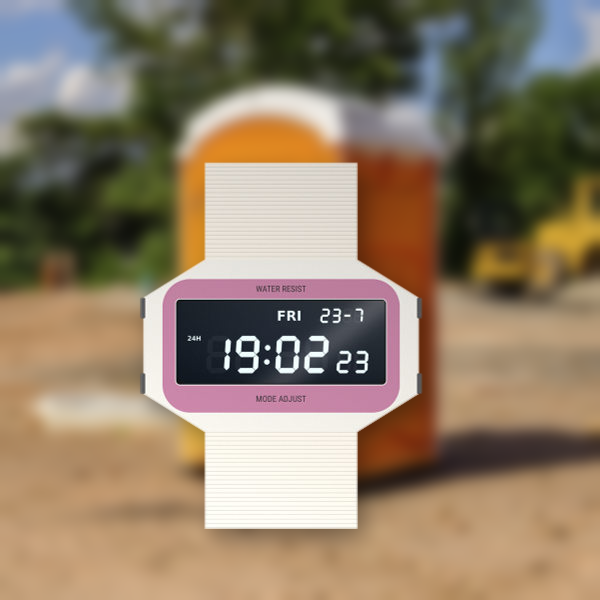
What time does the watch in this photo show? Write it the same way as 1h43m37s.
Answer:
19h02m23s
